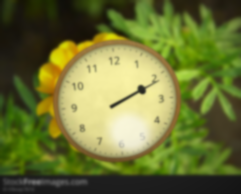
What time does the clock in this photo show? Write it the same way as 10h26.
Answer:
2h11
